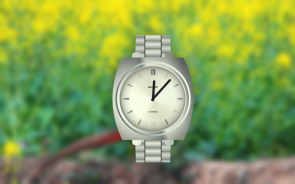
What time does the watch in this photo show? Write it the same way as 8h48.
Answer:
12h07
